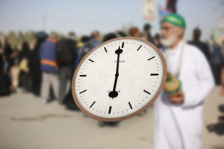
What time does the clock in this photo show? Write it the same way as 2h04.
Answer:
5h59
